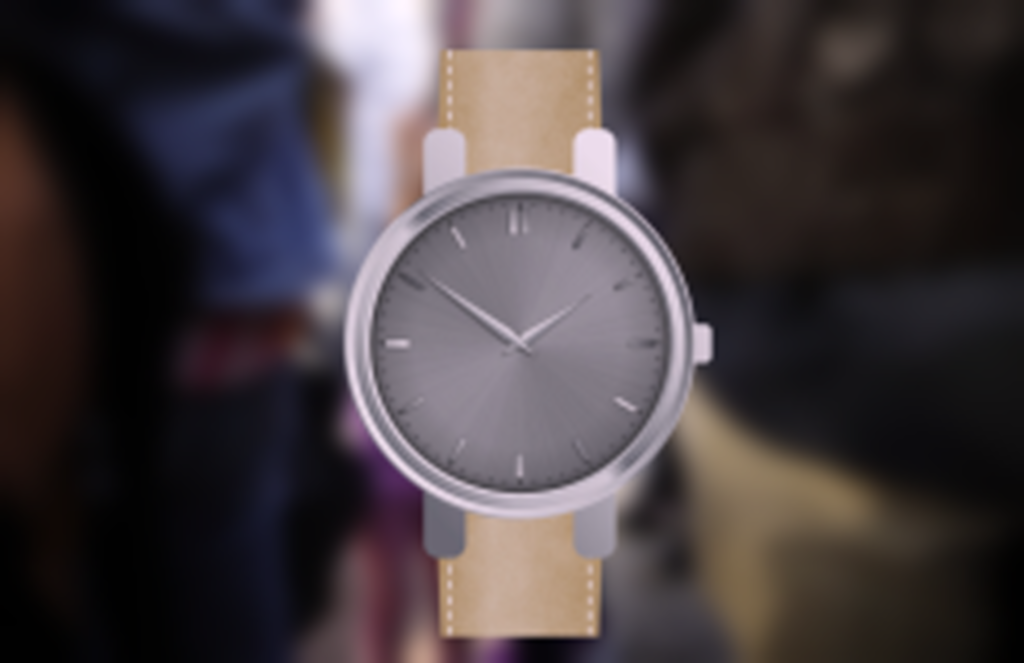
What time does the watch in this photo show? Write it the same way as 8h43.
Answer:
1h51
